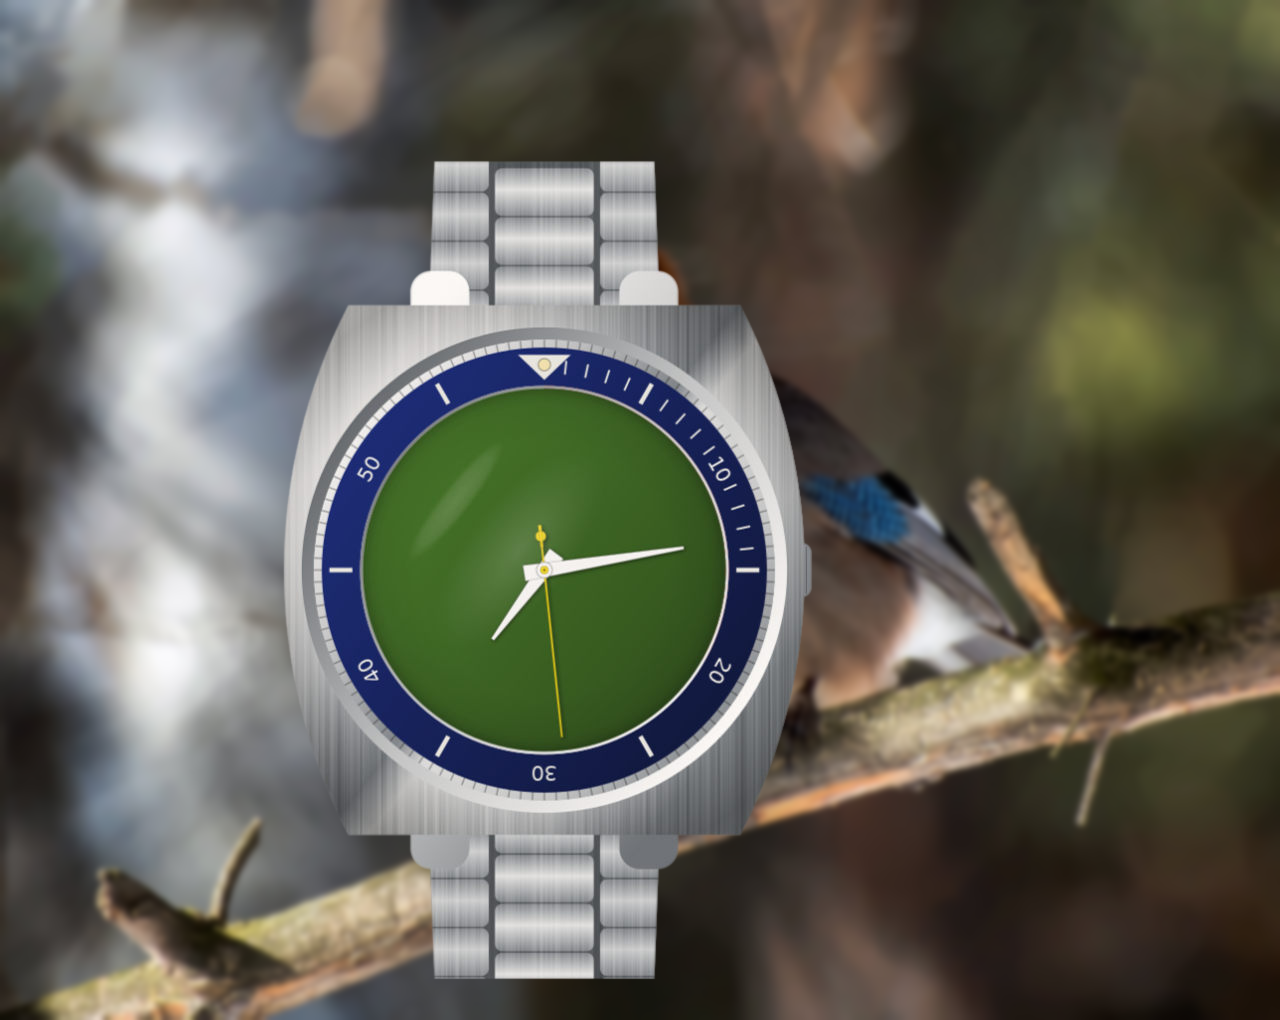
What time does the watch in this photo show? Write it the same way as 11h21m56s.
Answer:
7h13m29s
